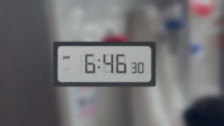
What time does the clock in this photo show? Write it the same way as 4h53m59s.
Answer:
6h46m30s
